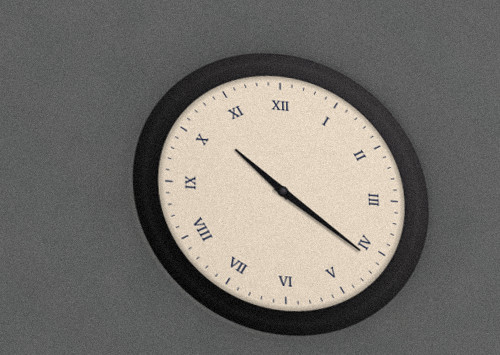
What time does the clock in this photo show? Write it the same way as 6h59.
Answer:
10h21
